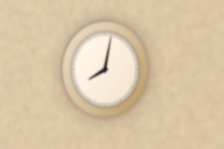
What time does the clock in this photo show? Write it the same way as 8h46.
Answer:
8h02
